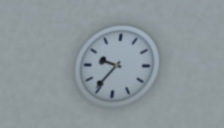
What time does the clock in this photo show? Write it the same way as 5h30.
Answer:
9h36
